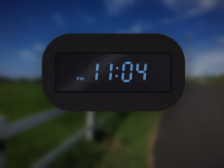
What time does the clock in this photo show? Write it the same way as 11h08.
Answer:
11h04
